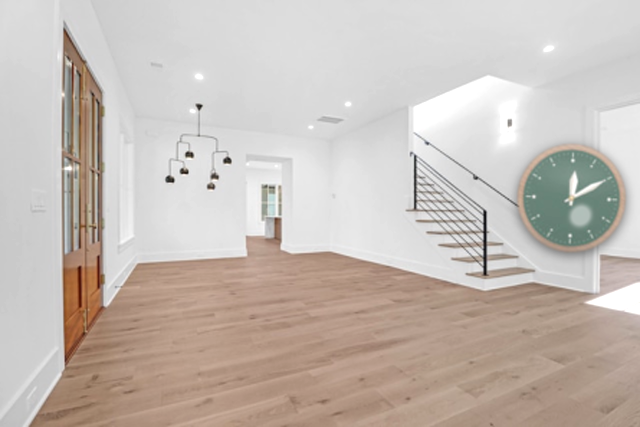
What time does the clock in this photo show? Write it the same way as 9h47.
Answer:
12h10
